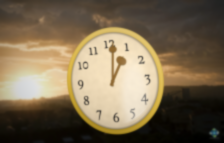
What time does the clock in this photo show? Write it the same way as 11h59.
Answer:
1h01
